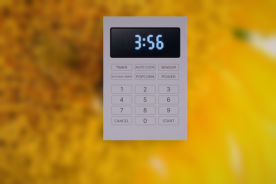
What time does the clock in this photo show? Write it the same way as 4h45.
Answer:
3h56
